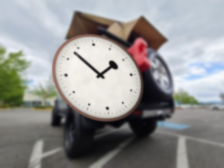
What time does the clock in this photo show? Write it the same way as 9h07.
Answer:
1h53
